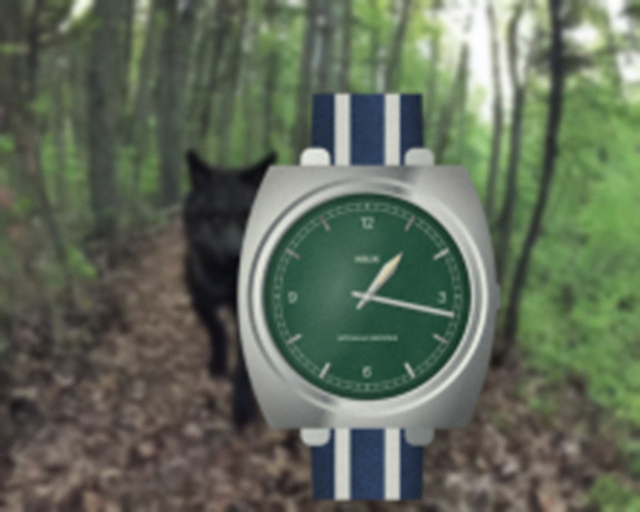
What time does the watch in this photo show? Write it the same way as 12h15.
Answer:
1h17
